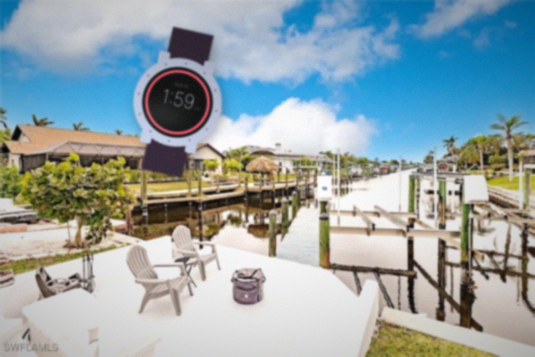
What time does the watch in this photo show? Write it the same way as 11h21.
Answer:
1h59
